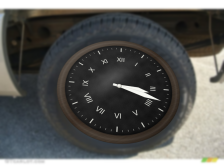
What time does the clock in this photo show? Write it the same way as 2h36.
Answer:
3h18
